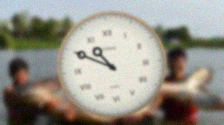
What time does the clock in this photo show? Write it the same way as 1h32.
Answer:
10h50
